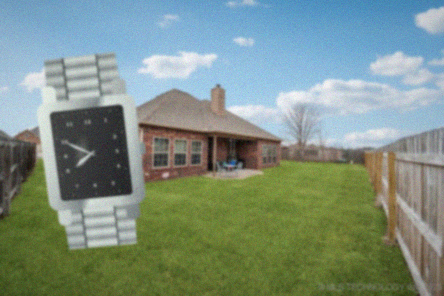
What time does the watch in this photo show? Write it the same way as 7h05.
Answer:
7h50
